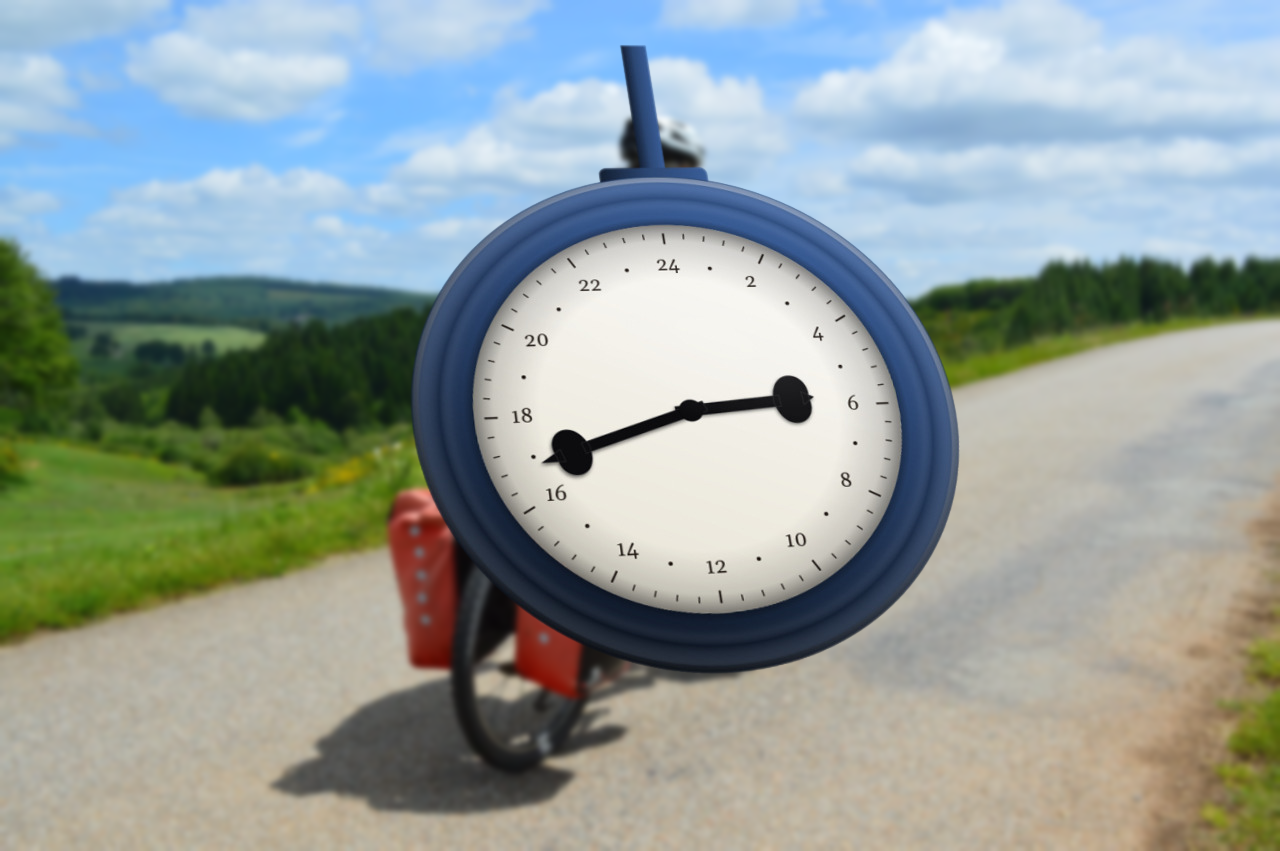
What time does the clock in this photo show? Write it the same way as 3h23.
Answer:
5h42
